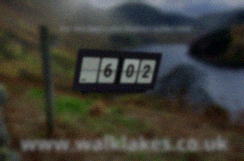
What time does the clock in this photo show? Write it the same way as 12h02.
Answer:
6h02
